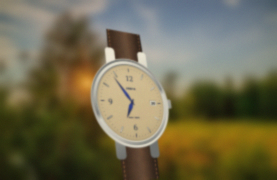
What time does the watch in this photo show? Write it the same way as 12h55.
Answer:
6h54
